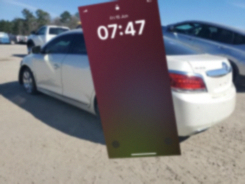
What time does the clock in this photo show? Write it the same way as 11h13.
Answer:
7h47
